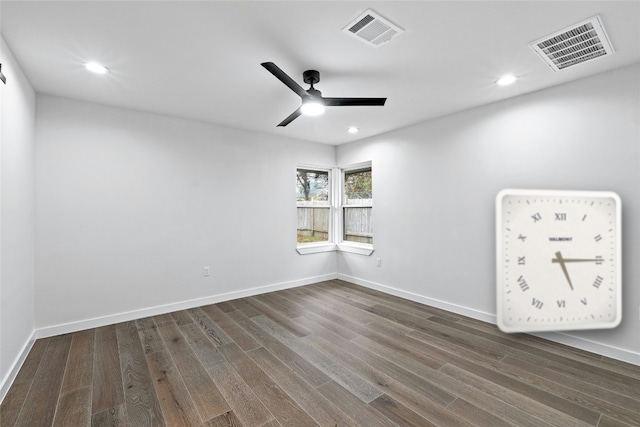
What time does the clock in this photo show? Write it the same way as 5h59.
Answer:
5h15
